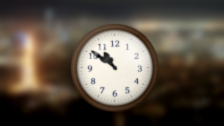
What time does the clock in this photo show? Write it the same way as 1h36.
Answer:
10h51
